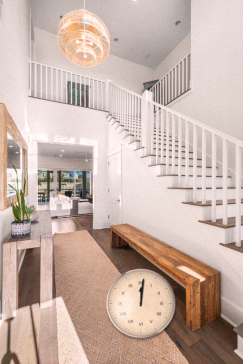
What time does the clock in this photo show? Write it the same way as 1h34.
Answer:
12h01
